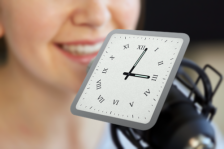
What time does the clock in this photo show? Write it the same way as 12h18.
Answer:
3h02
